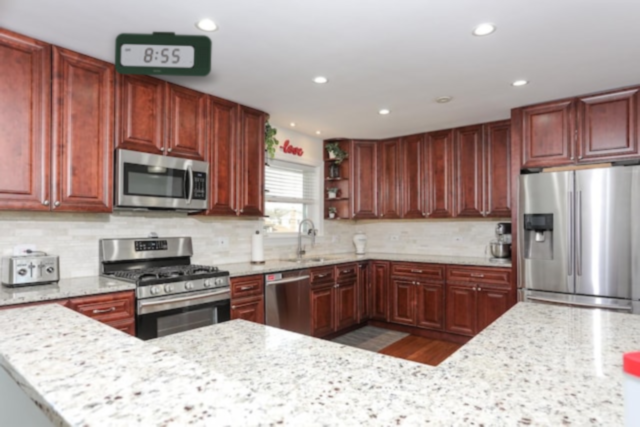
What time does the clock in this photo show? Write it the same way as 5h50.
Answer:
8h55
